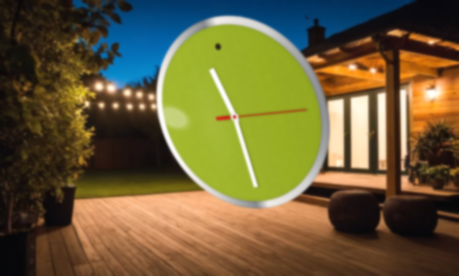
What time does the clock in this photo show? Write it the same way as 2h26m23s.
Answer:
11h29m15s
